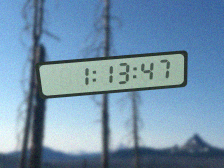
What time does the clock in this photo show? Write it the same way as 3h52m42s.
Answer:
1h13m47s
